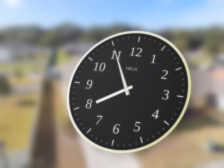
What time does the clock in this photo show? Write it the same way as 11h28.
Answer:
7h55
